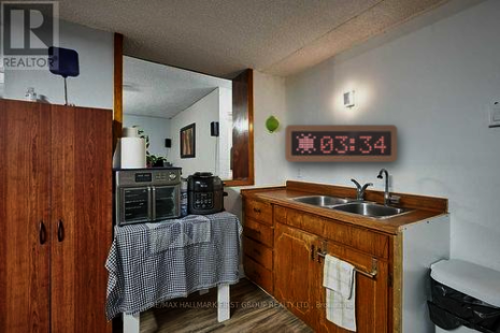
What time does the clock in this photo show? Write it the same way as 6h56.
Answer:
3h34
